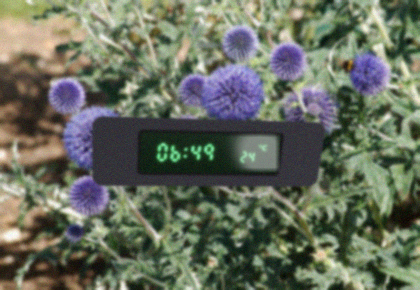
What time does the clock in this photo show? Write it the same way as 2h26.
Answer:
6h49
